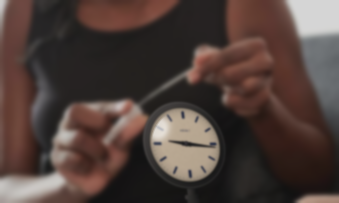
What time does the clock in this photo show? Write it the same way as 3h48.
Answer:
9h16
